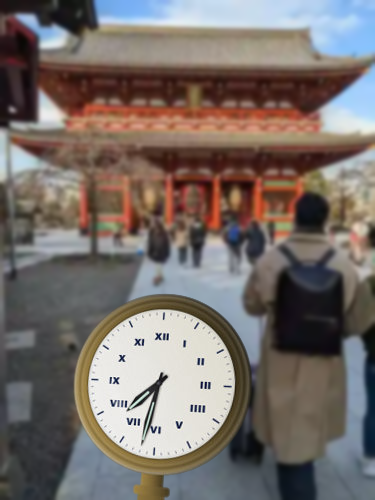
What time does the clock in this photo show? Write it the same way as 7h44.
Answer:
7h32
